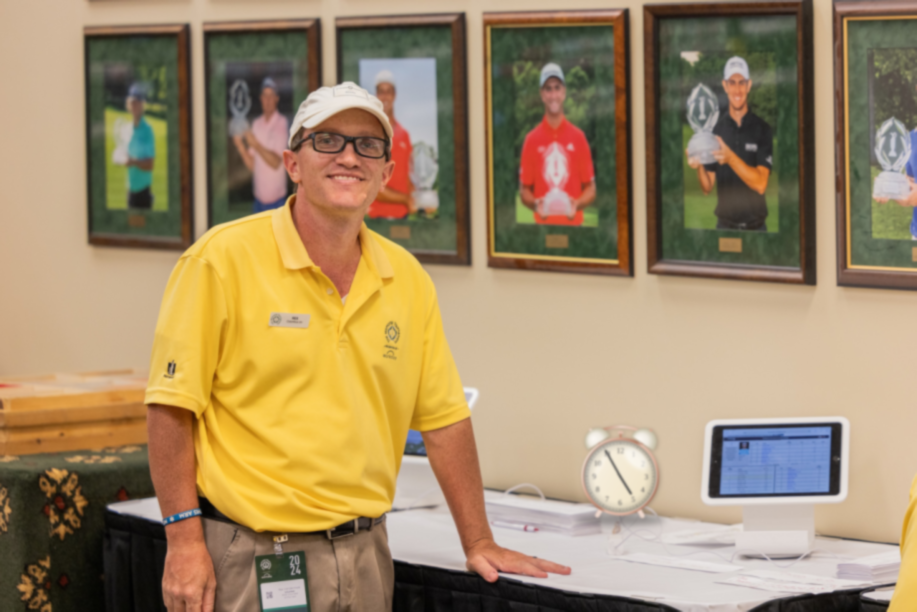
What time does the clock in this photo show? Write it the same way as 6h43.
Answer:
4h55
